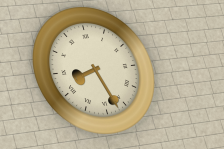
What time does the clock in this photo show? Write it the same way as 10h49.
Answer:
8h27
